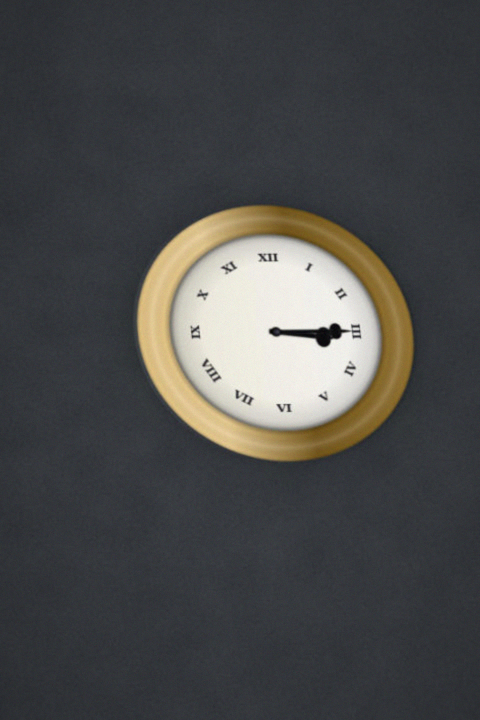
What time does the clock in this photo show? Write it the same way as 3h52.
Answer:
3h15
